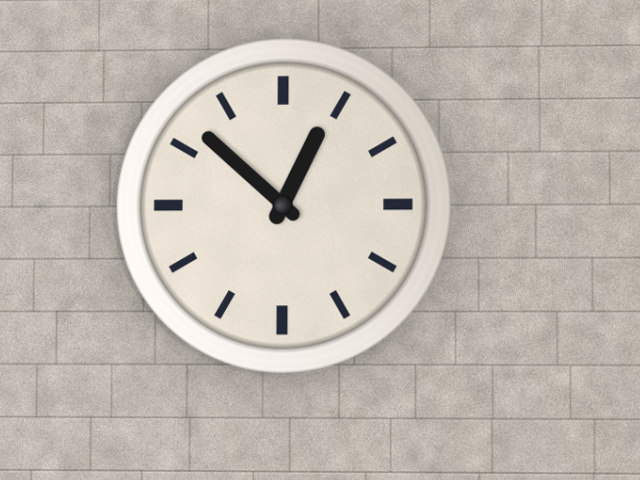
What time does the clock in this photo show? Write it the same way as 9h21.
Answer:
12h52
